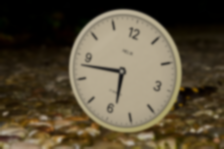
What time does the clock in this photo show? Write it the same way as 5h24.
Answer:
5h43
